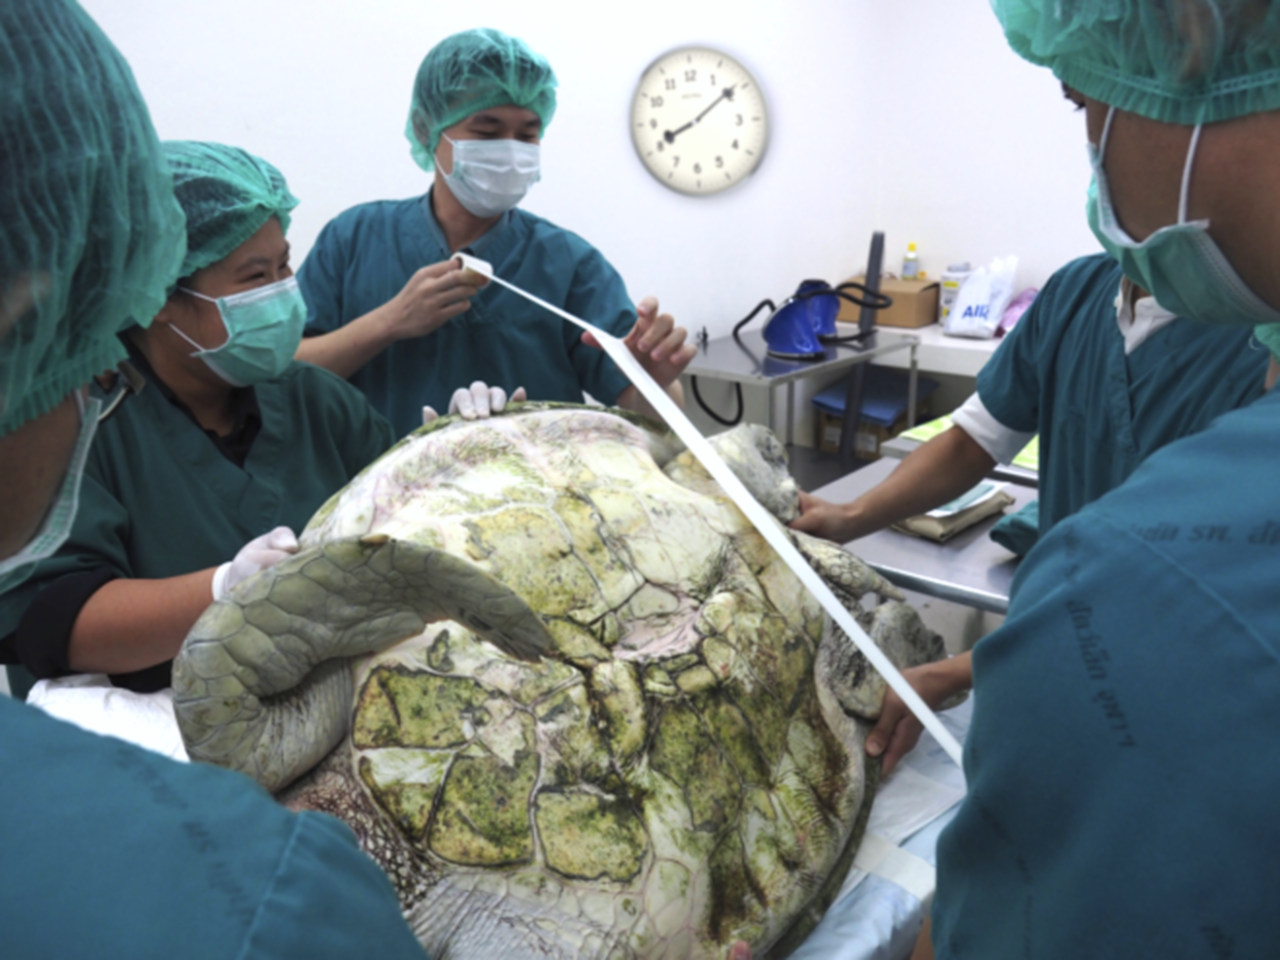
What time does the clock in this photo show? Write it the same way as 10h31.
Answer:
8h09
